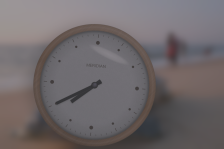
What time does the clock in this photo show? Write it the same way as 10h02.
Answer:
7h40
